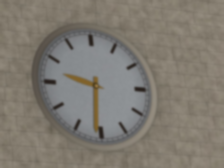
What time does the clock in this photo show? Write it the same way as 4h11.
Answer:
9h31
